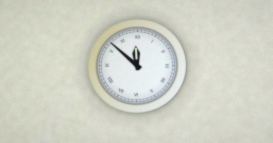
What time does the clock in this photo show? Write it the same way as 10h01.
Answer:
11h52
